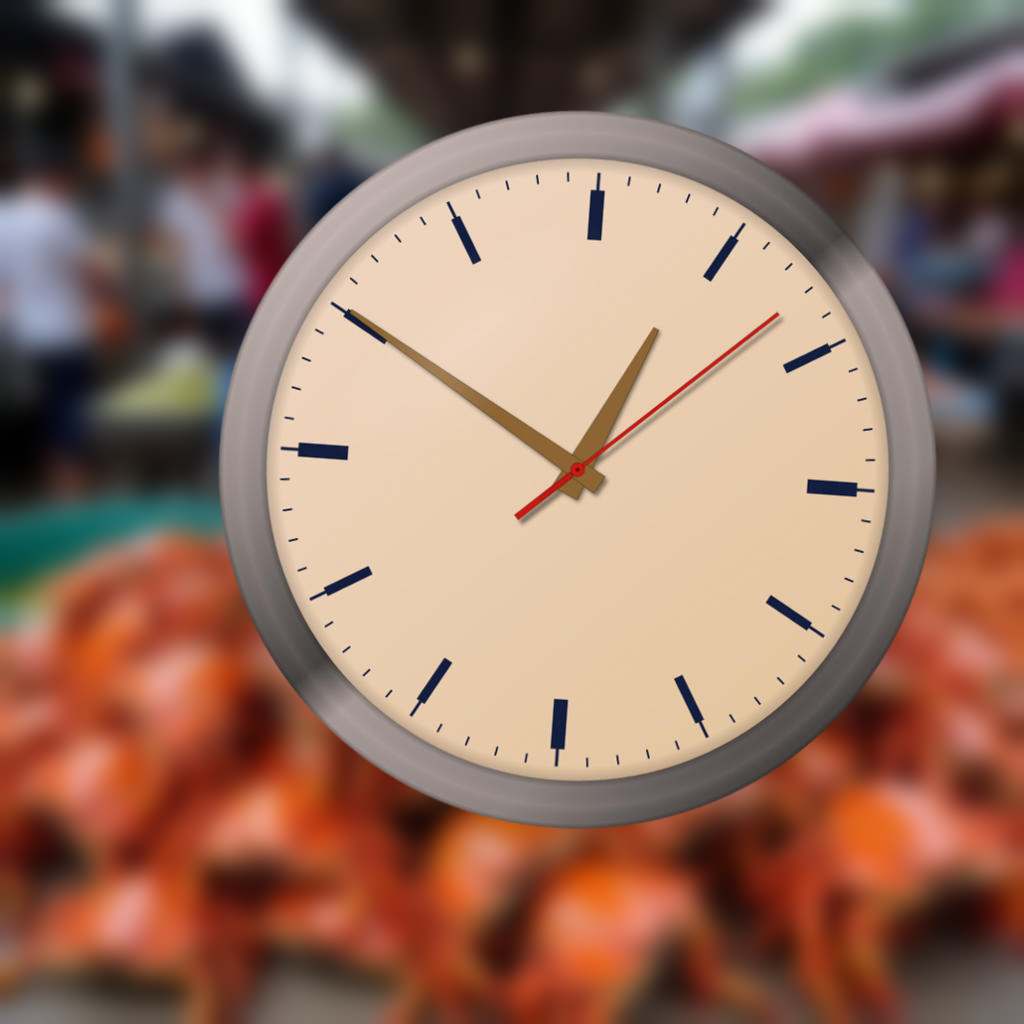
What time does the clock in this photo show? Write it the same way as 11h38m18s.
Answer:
12h50m08s
